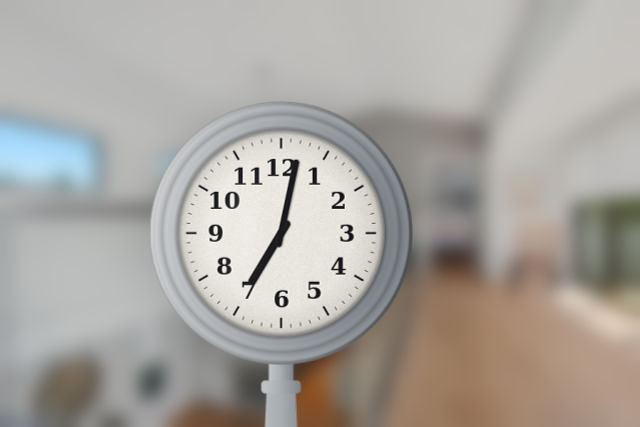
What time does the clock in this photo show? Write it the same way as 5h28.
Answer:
7h02
